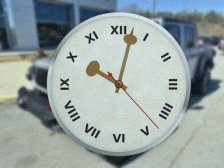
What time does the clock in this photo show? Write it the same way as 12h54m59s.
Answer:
10h02m23s
